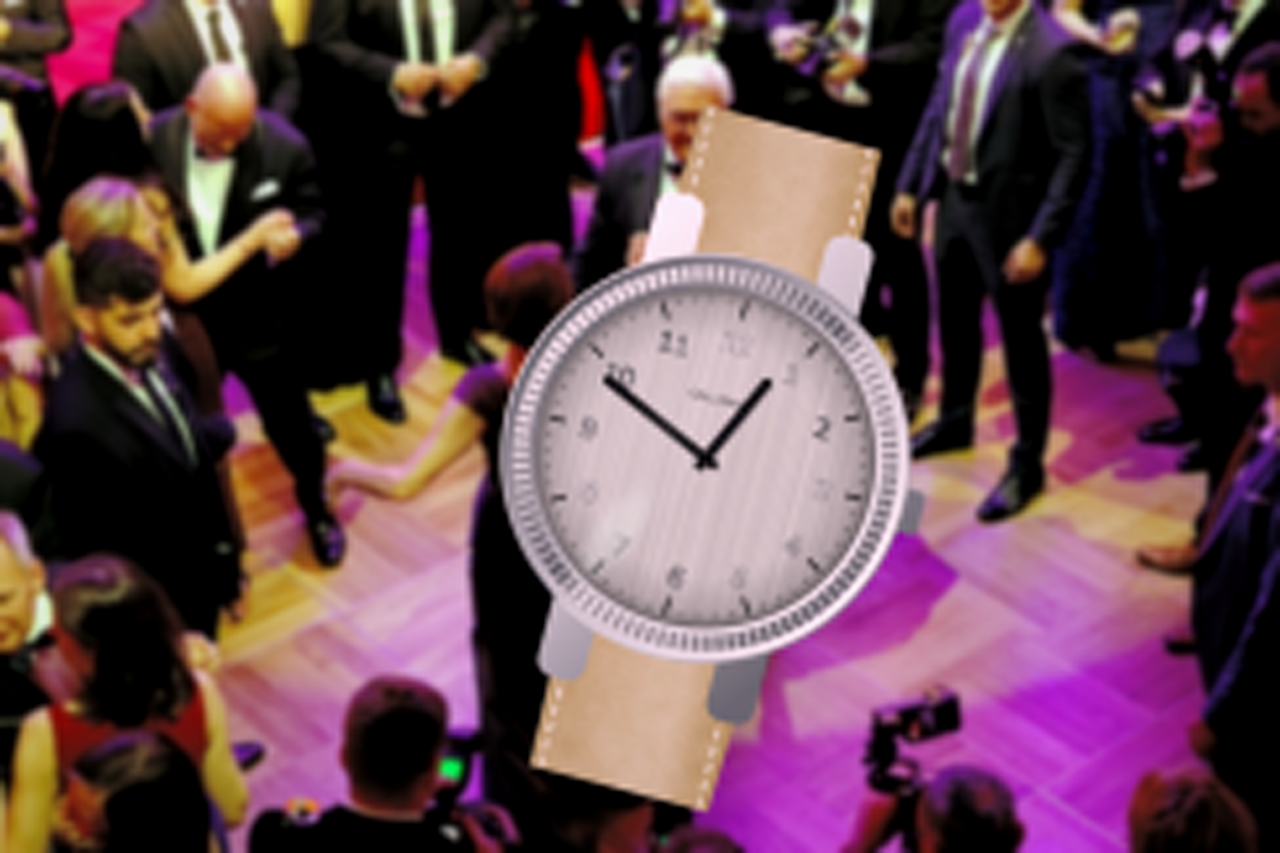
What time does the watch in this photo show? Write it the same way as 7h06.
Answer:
12h49
